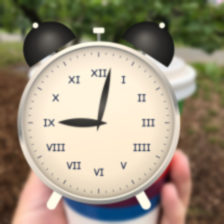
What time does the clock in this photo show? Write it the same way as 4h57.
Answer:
9h02
